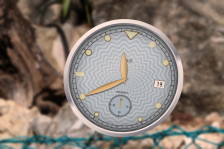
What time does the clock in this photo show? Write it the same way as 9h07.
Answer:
11h40
